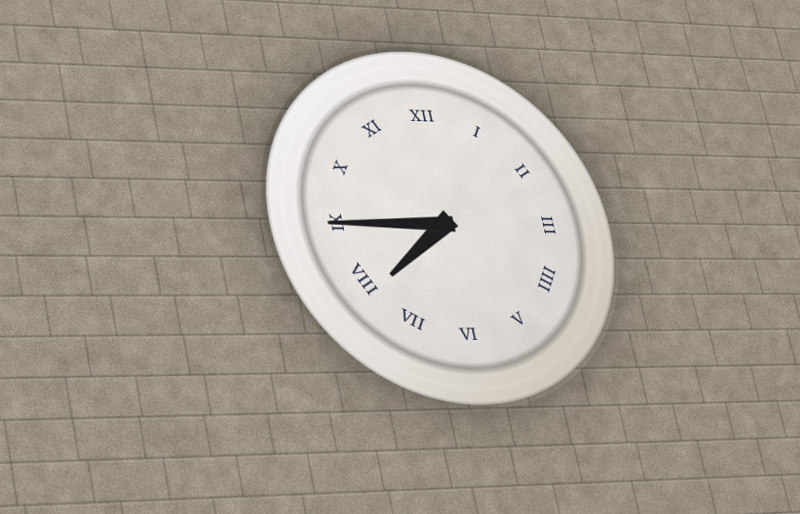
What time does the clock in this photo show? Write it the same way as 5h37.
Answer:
7h45
